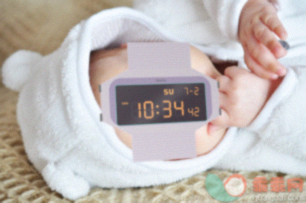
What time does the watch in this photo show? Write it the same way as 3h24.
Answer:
10h34
